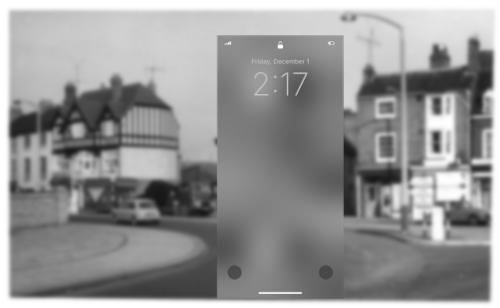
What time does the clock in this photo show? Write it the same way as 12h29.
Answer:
2h17
